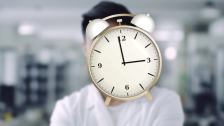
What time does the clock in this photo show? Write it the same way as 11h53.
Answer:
2h59
